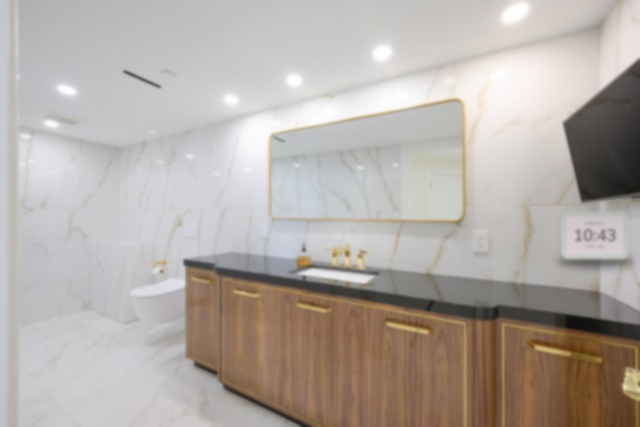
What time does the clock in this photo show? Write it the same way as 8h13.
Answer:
10h43
